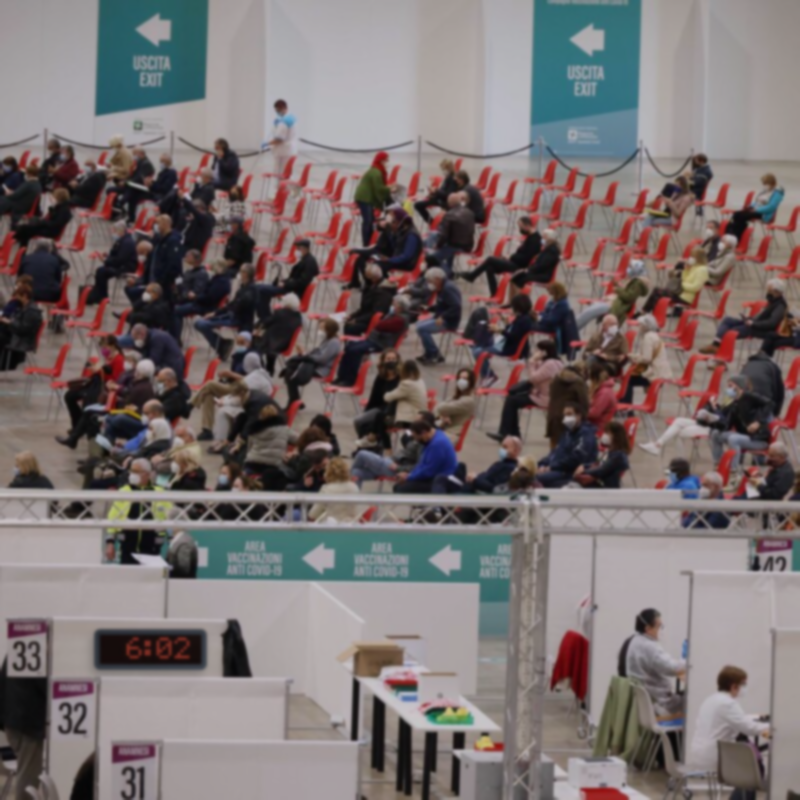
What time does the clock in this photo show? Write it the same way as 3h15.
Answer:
6h02
